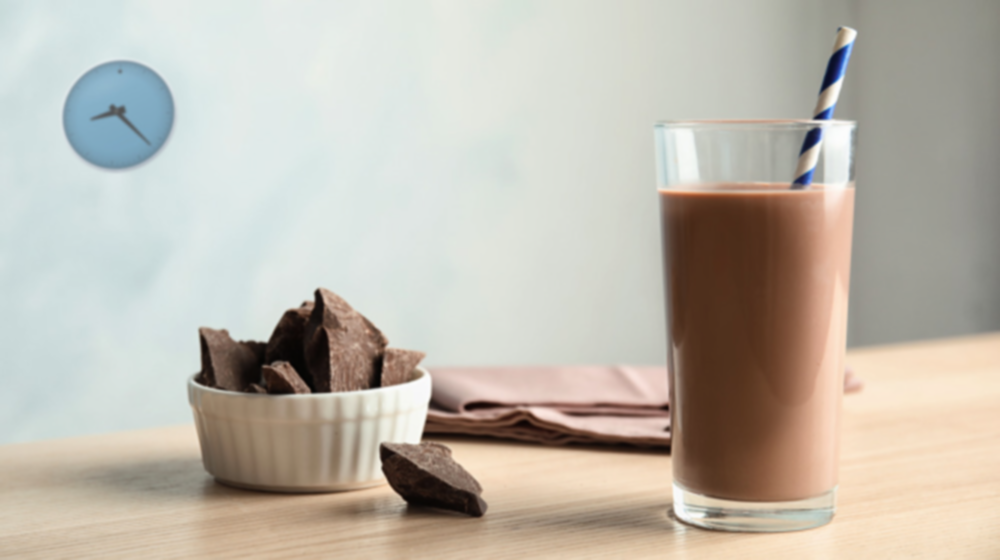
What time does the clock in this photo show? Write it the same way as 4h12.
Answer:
8h22
